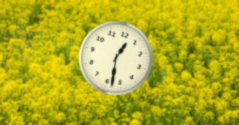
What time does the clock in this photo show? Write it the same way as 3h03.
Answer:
12h28
